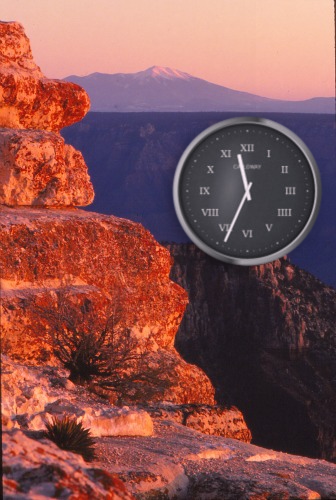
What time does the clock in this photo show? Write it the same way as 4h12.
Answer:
11h34
